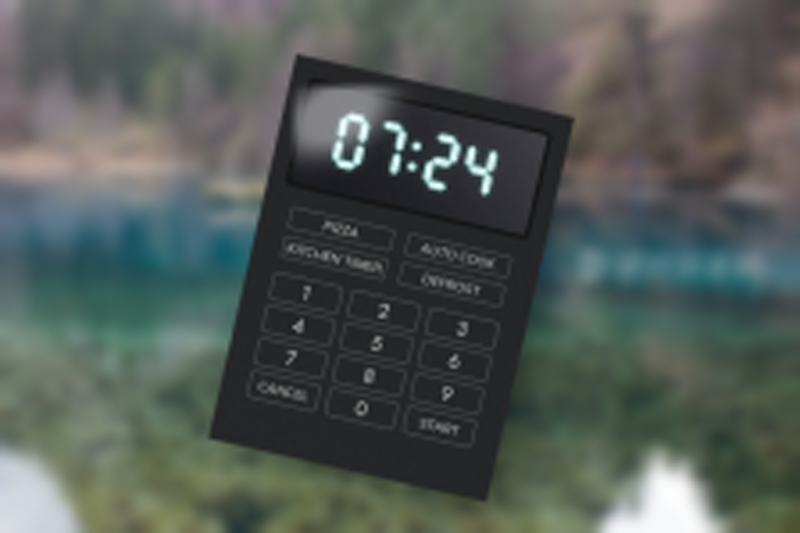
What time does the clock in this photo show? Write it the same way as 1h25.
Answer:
7h24
